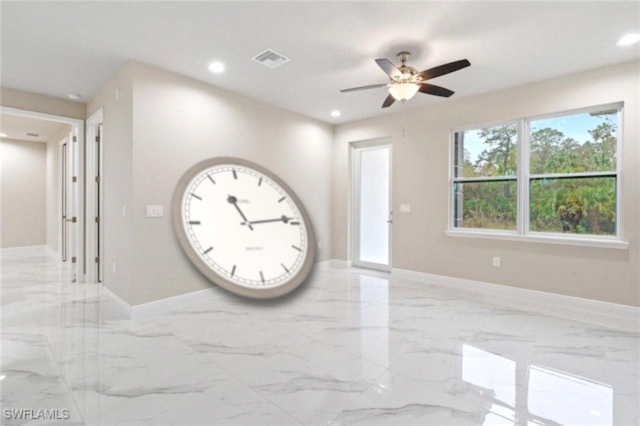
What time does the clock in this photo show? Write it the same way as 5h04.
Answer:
11h14
